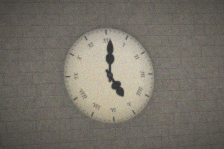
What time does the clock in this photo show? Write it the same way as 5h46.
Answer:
5h01
